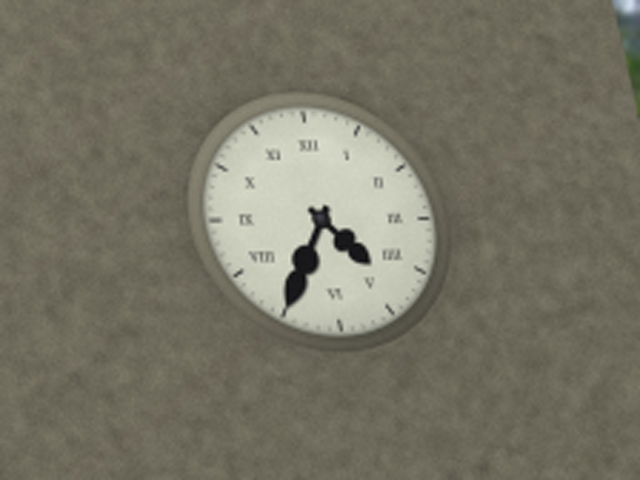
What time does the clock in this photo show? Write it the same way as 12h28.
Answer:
4h35
